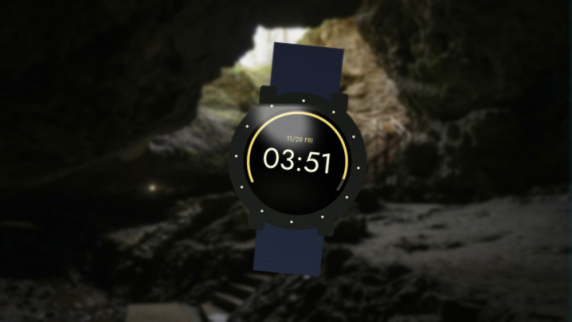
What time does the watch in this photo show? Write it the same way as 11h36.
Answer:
3h51
